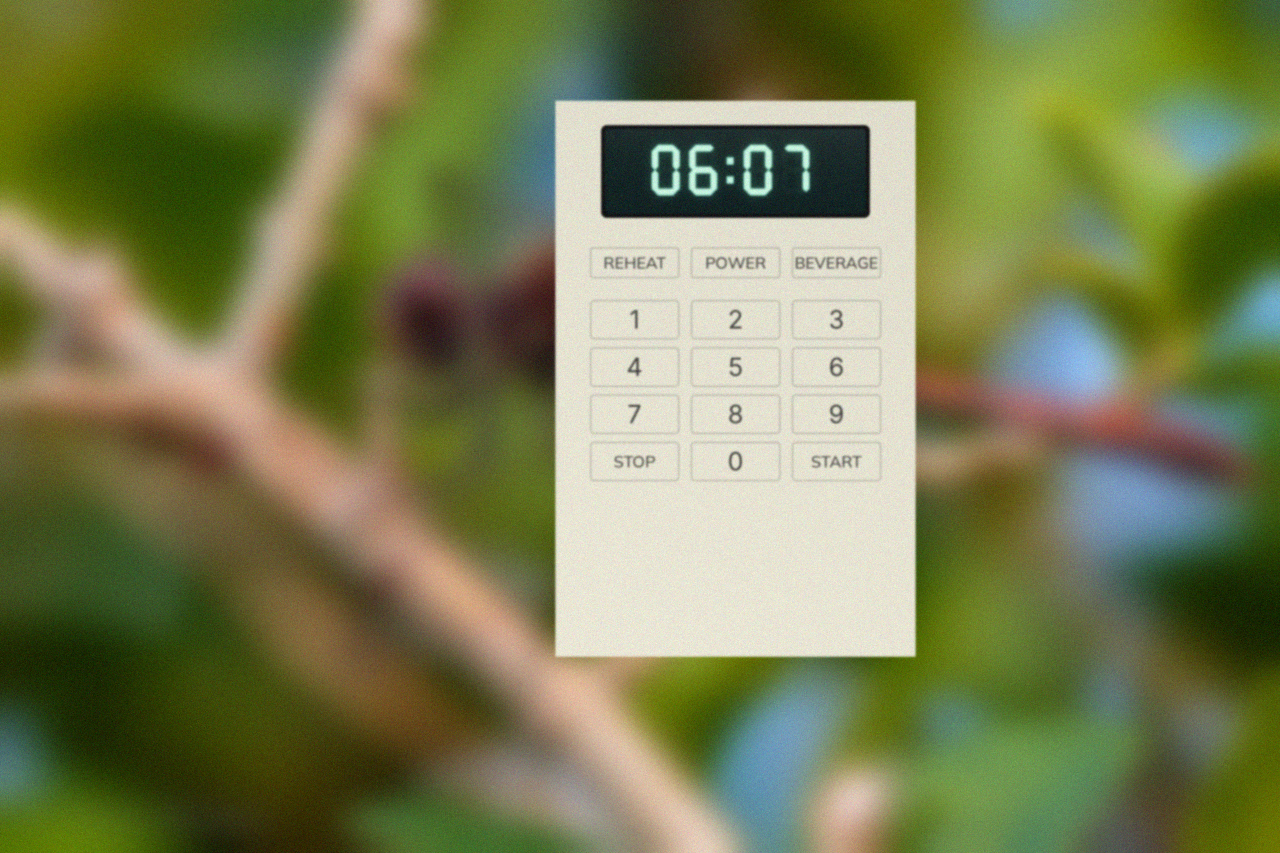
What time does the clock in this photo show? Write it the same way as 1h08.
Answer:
6h07
